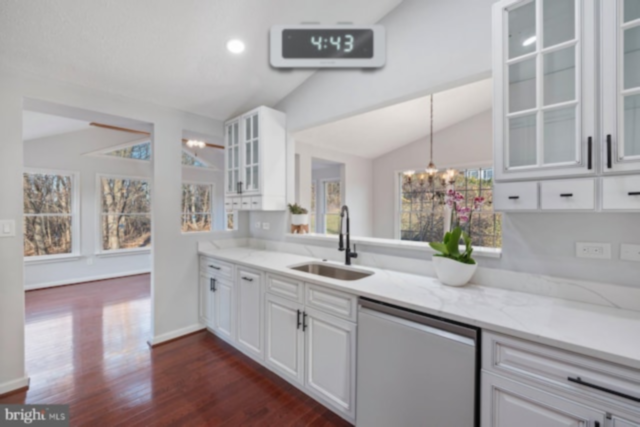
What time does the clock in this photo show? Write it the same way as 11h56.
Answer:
4h43
